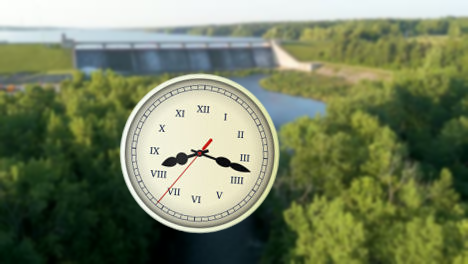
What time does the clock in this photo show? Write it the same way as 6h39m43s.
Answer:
8h17m36s
